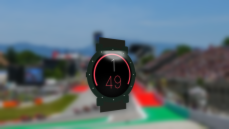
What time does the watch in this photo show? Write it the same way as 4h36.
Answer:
1h49
